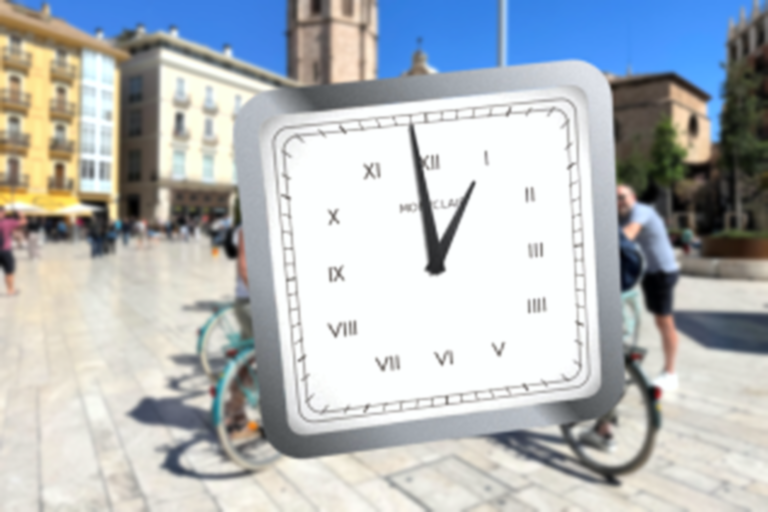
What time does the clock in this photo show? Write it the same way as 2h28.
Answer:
12h59
